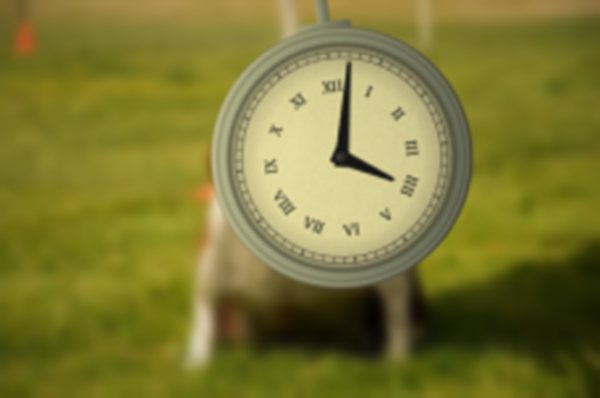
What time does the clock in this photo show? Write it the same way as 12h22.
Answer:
4h02
